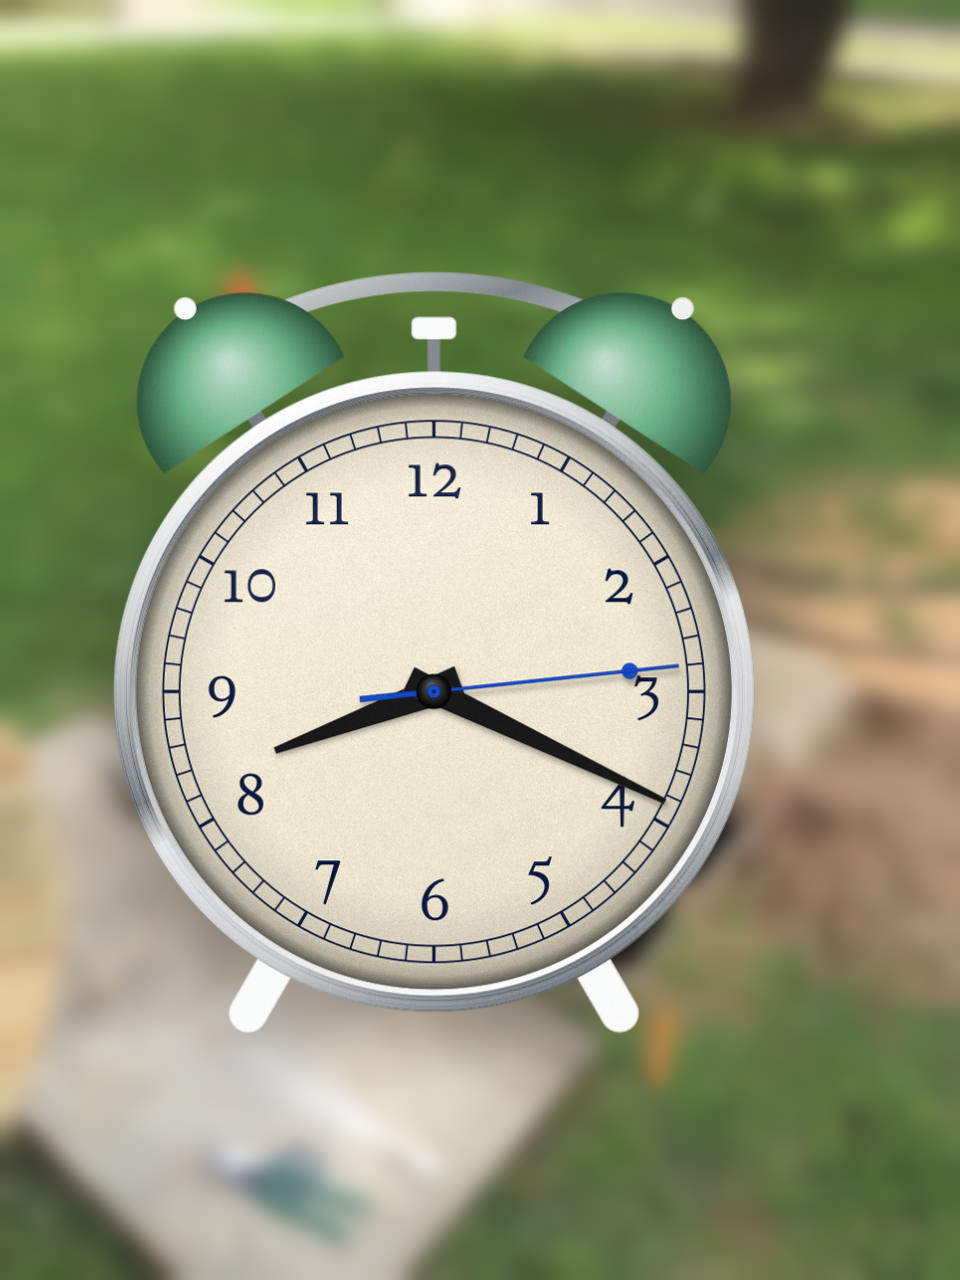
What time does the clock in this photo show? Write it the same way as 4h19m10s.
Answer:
8h19m14s
